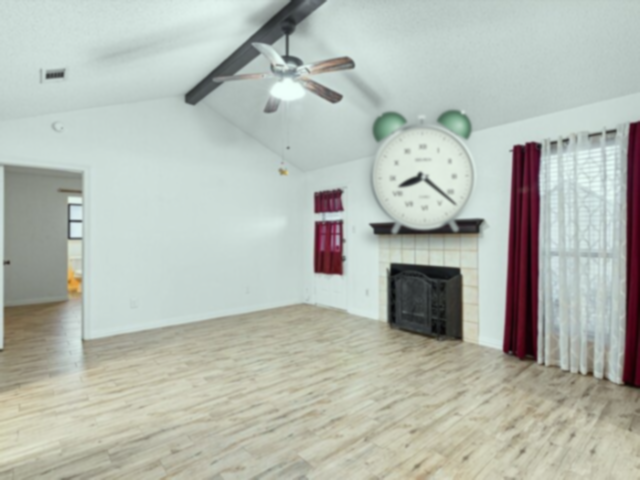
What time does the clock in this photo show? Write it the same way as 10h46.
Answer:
8h22
